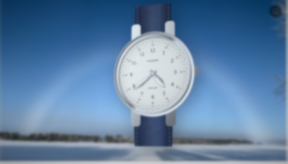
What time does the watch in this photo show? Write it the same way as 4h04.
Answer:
4h39
